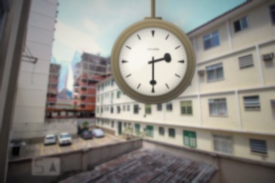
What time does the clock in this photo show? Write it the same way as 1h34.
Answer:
2h30
